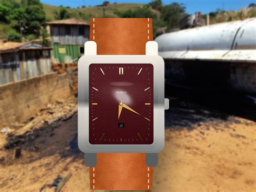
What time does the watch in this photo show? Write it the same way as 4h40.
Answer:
6h20
